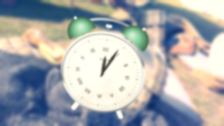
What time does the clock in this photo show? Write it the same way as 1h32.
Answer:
12h04
